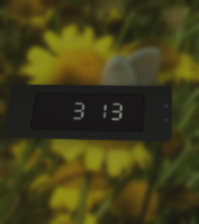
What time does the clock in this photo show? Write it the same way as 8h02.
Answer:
3h13
